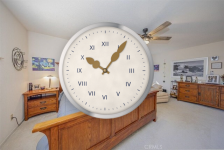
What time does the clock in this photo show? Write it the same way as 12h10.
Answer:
10h06
